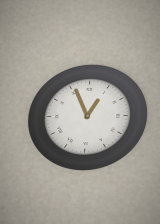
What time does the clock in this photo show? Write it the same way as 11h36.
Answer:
12h56
